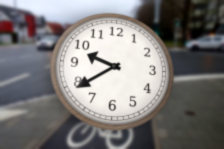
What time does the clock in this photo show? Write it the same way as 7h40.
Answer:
9h39
